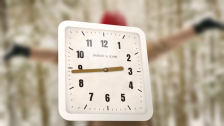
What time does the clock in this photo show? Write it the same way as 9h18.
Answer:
2h44
